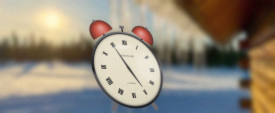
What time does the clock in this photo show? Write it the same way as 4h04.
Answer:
4h55
